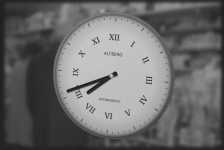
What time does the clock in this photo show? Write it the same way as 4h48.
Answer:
7h41
